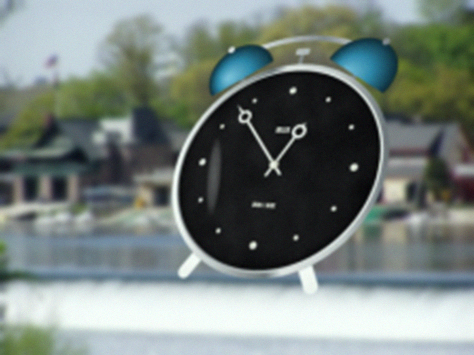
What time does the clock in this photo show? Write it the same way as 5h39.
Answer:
12h53
